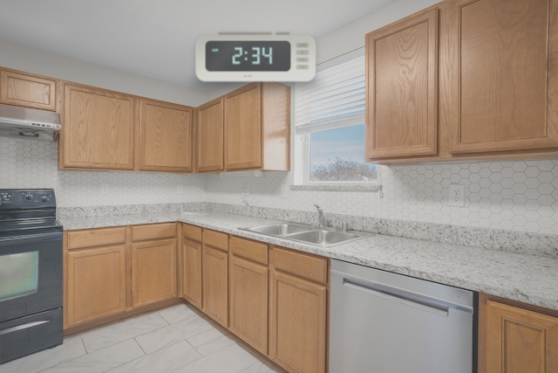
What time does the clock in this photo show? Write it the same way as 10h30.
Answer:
2h34
